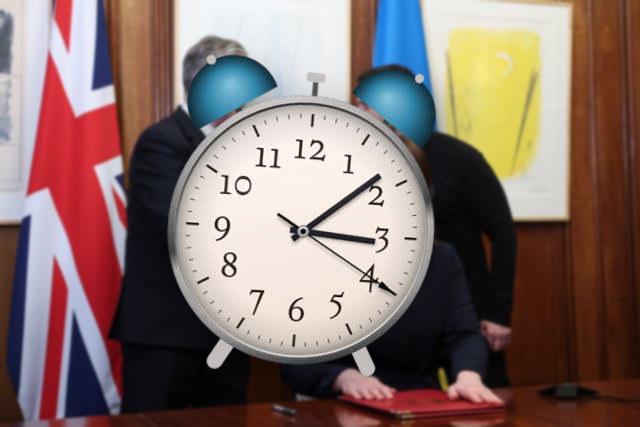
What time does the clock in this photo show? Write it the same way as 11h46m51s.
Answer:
3h08m20s
